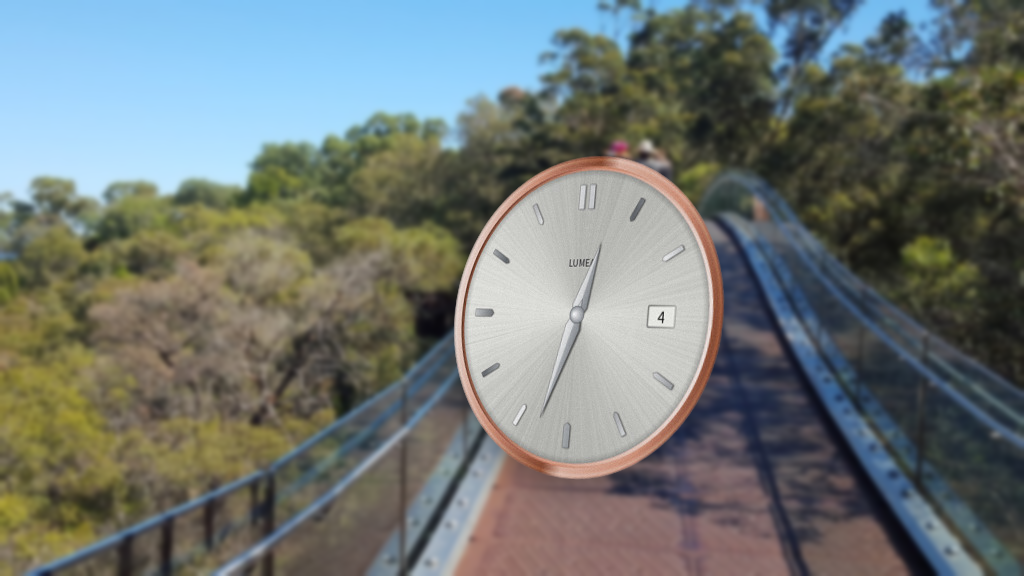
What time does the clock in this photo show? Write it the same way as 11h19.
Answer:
12h33
